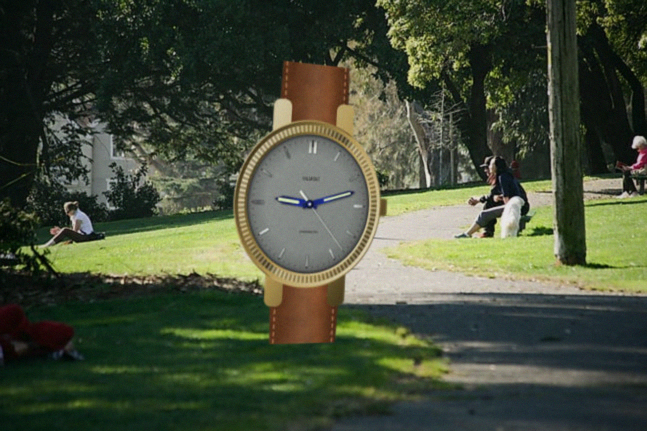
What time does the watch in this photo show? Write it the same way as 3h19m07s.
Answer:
9h12m23s
